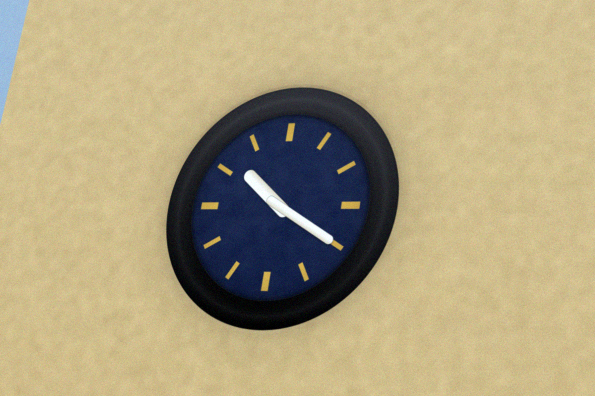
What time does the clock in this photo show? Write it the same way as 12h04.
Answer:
10h20
